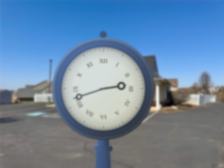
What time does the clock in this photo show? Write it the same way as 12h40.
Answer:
2h42
